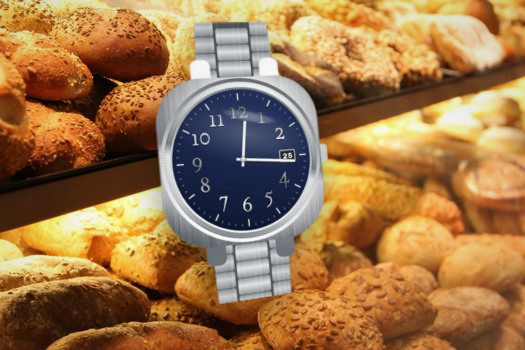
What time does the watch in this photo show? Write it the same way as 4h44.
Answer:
12h16
